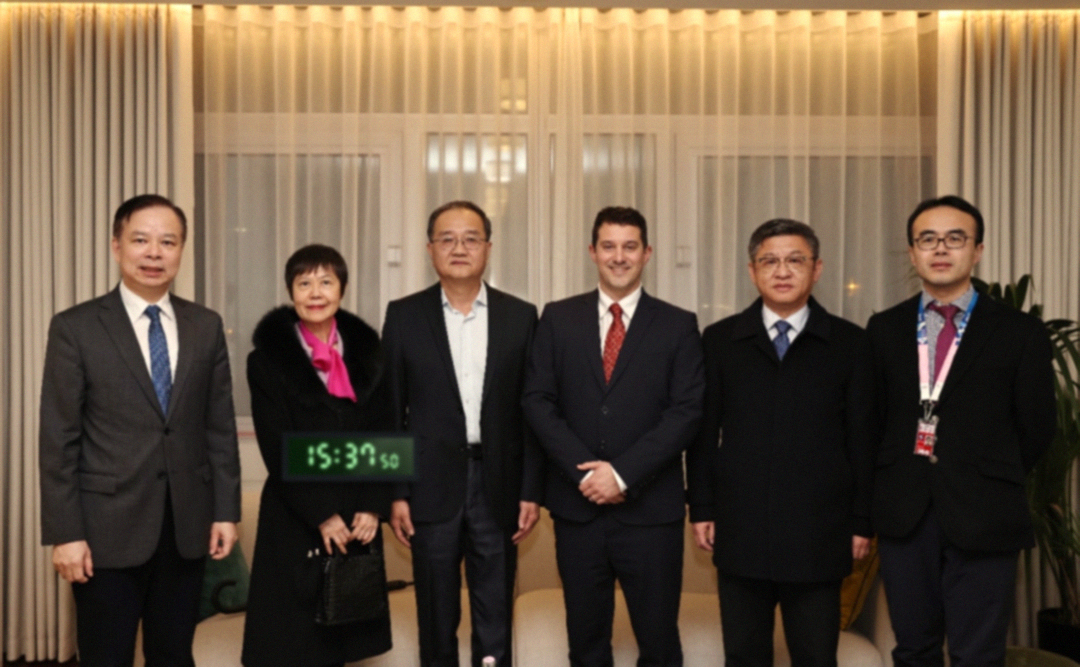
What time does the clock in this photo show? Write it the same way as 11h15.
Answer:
15h37
